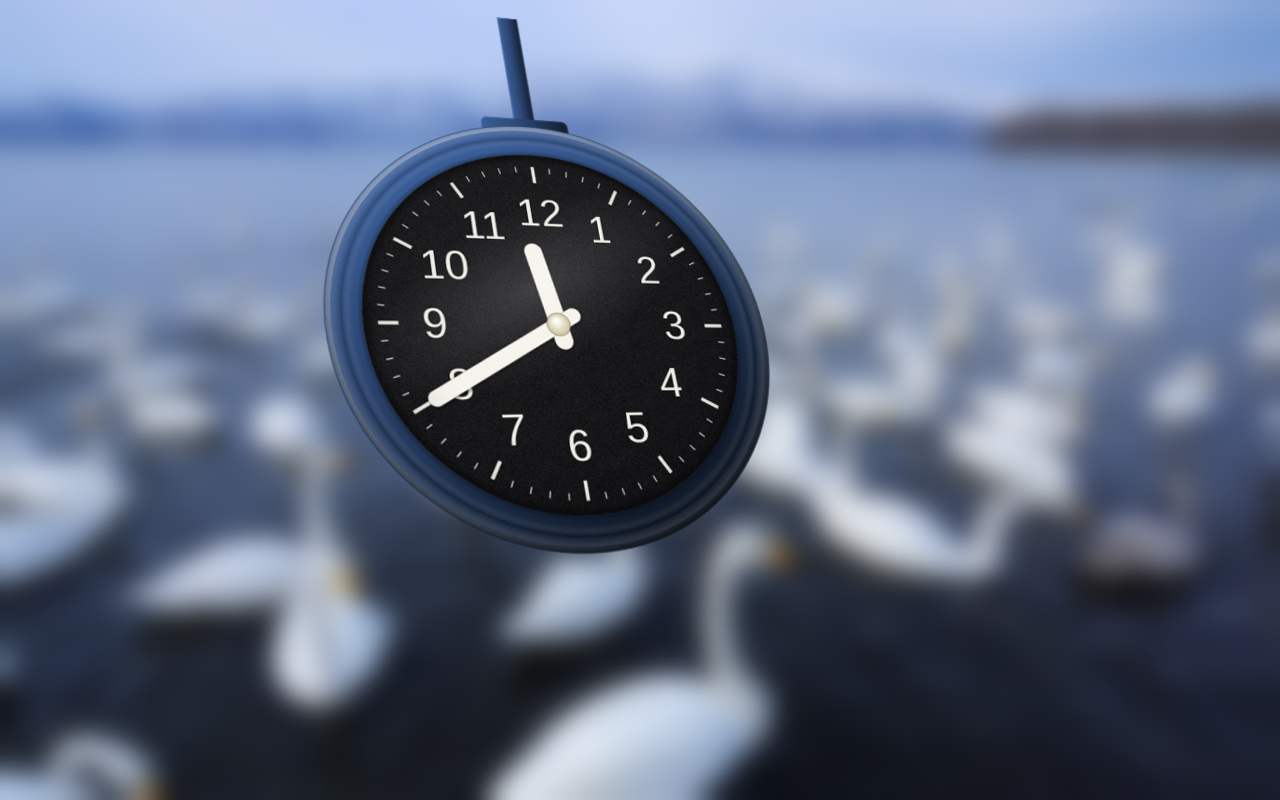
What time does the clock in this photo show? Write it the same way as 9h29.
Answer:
11h40
